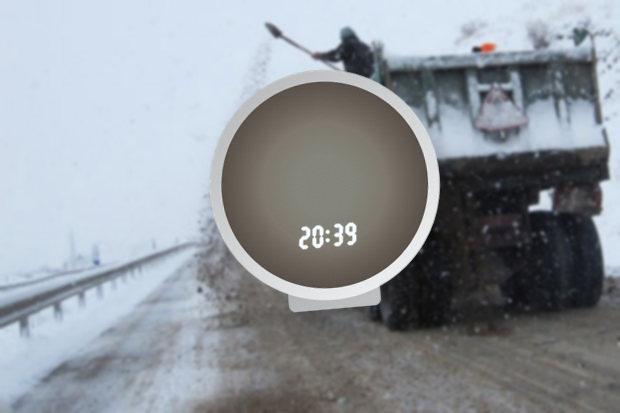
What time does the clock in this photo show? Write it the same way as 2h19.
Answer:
20h39
